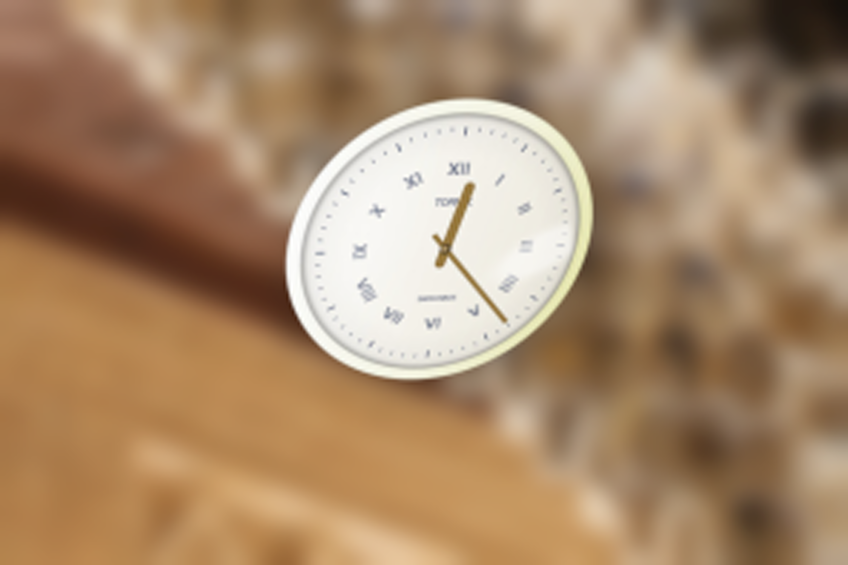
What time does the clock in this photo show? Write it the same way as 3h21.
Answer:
12h23
